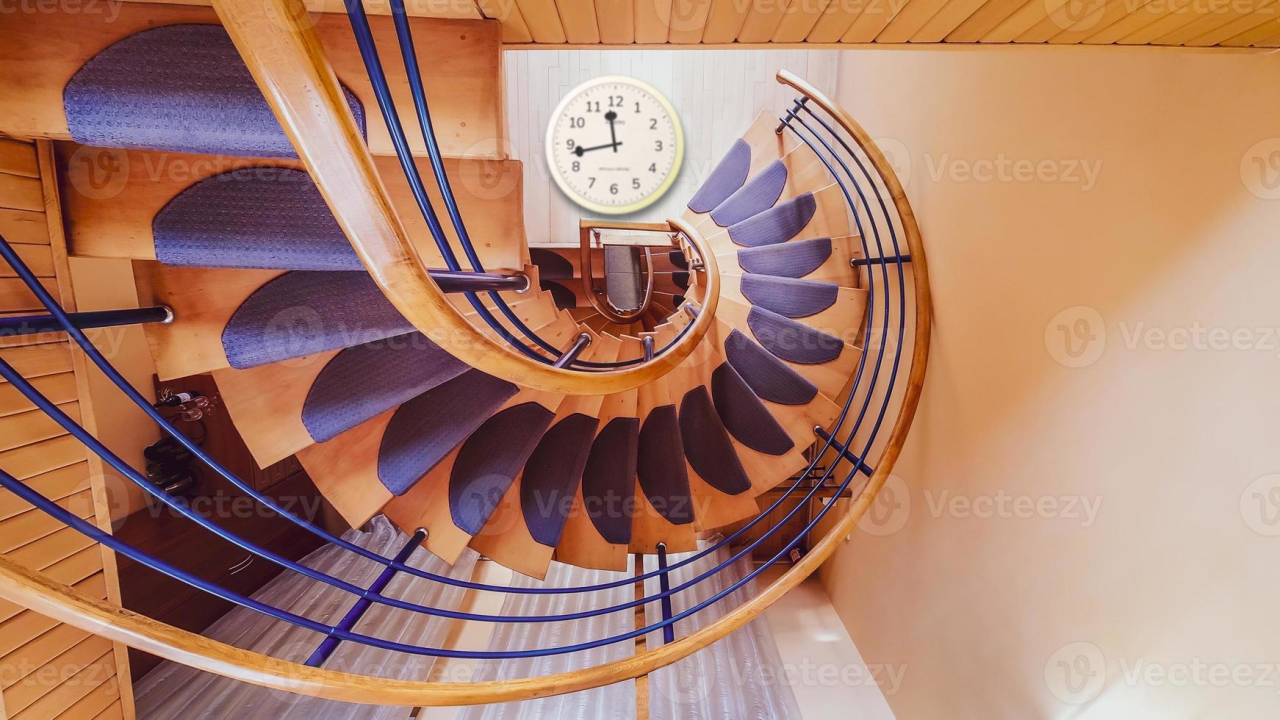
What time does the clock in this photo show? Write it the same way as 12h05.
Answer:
11h43
